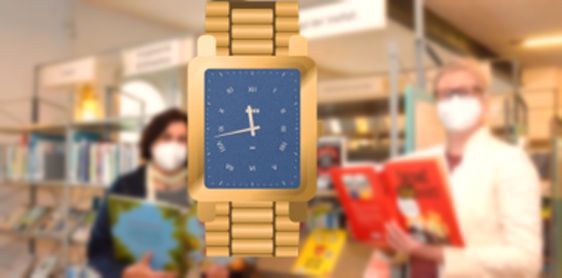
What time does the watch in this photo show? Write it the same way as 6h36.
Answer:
11h43
